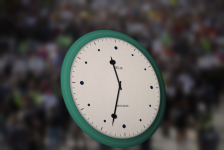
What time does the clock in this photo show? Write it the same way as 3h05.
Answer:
11h33
